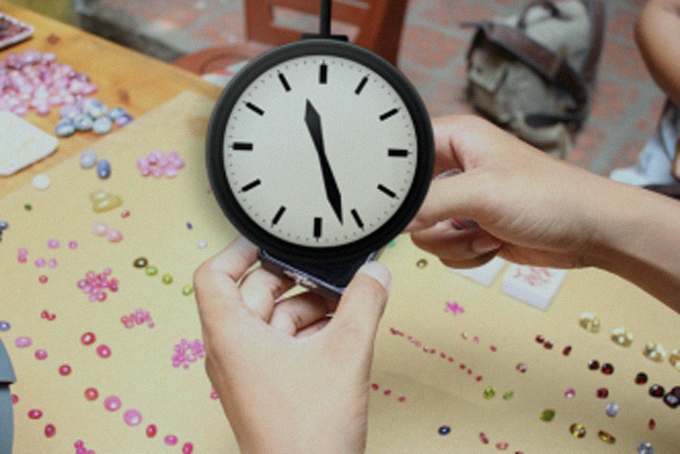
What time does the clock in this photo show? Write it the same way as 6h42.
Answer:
11h27
